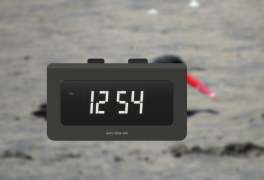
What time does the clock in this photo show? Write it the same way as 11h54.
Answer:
12h54
